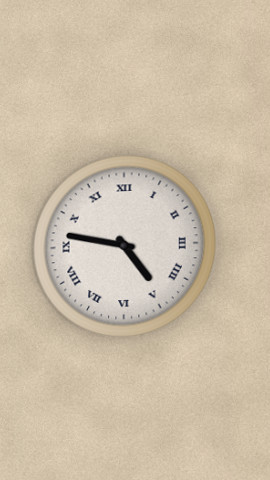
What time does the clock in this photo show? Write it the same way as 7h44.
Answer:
4h47
